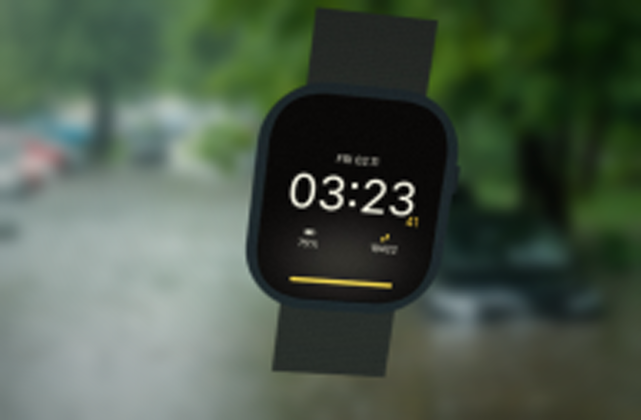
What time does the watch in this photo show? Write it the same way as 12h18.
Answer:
3h23
